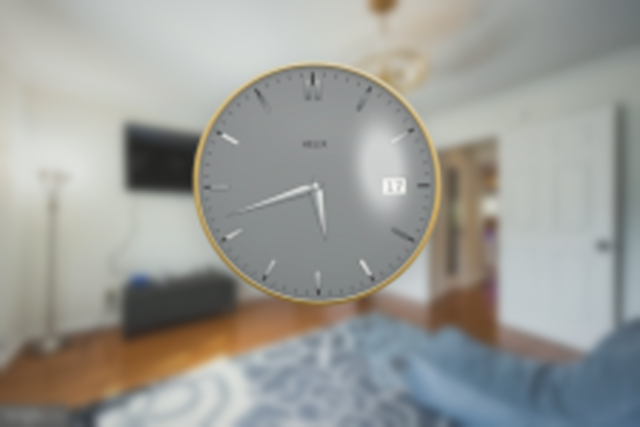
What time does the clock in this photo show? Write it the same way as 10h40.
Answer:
5h42
